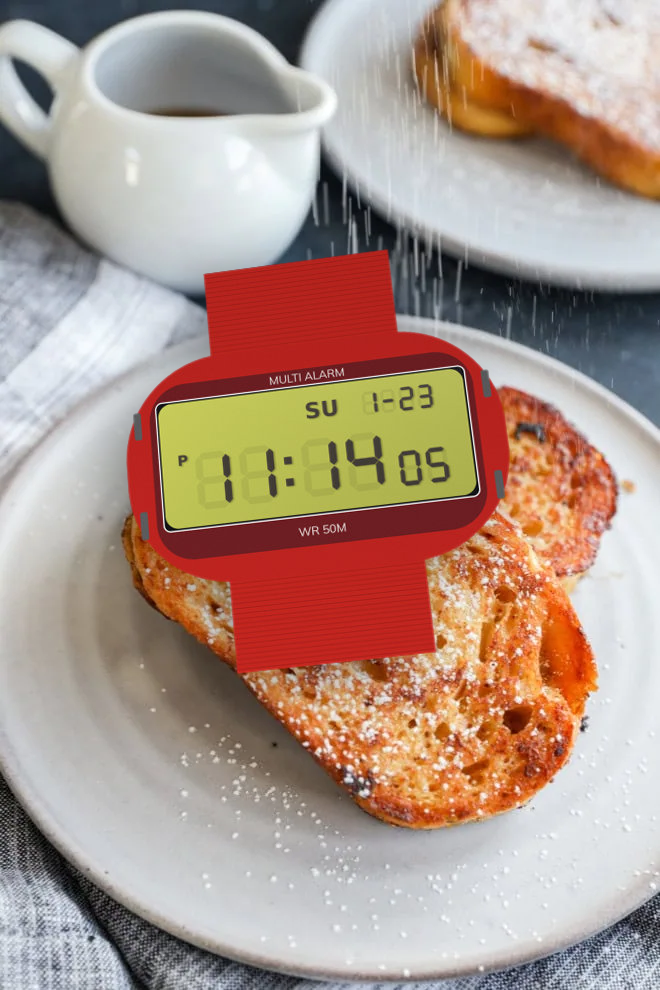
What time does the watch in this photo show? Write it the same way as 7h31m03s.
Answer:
11h14m05s
